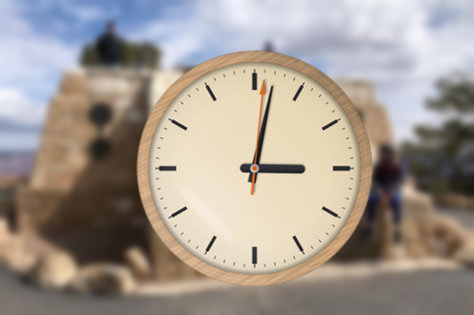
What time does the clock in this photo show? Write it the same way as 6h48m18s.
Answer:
3h02m01s
